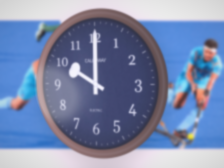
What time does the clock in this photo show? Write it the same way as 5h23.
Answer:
10h00
